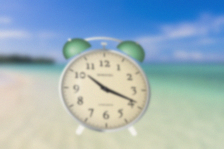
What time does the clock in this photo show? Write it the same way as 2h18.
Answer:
10h19
